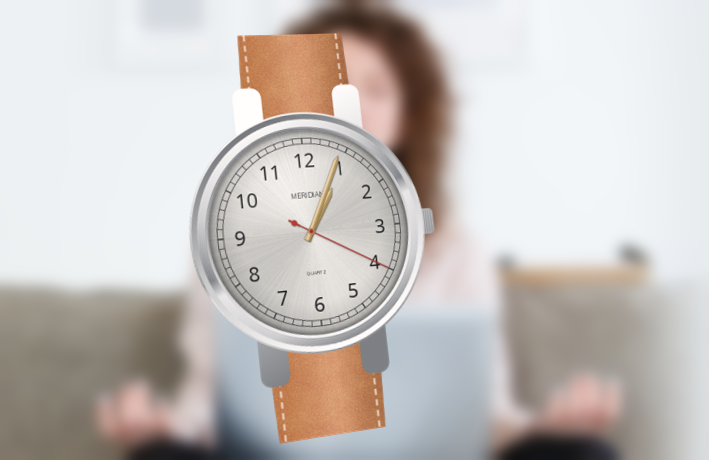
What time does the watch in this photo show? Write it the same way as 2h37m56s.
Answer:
1h04m20s
